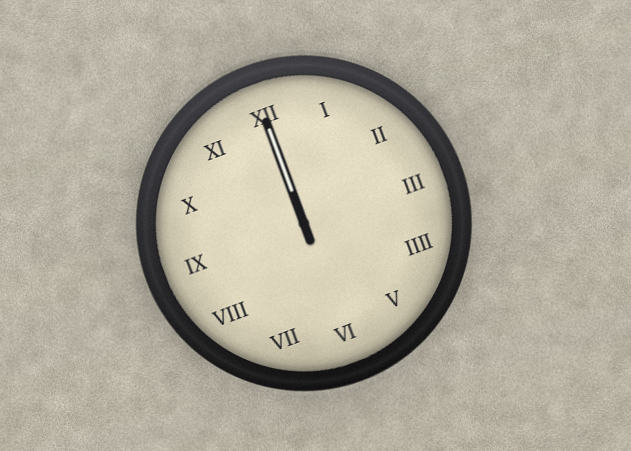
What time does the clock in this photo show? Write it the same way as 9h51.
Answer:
12h00
